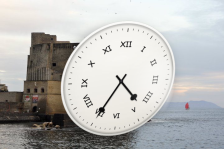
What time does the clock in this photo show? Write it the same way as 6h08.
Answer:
4h35
